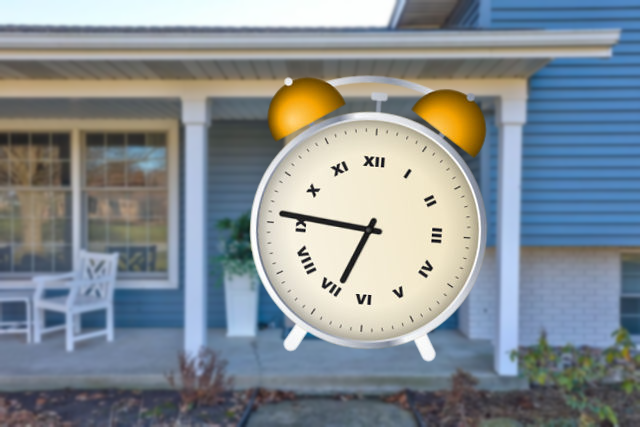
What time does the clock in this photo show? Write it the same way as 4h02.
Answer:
6h46
